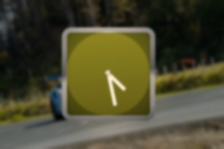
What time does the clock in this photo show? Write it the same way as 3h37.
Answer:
4h28
